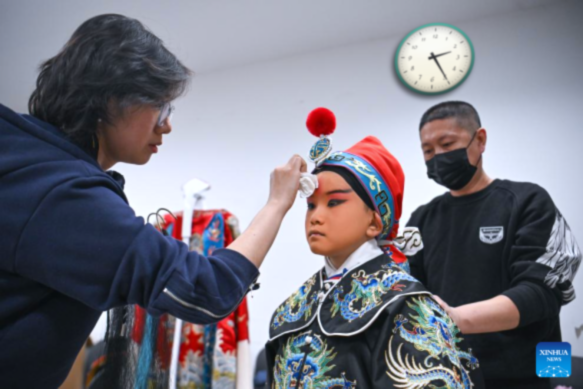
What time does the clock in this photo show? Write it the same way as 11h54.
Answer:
2h25
